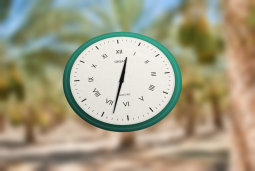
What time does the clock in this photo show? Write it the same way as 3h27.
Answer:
12h33
